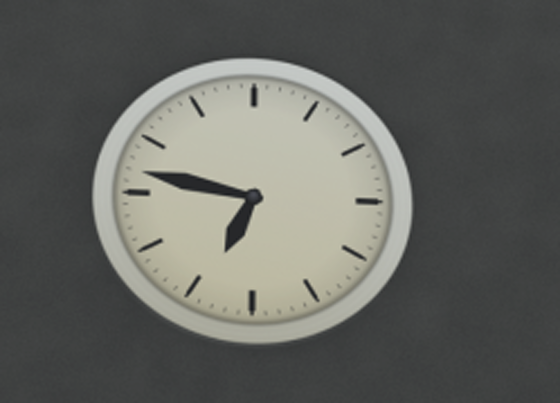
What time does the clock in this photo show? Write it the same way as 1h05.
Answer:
6h47
